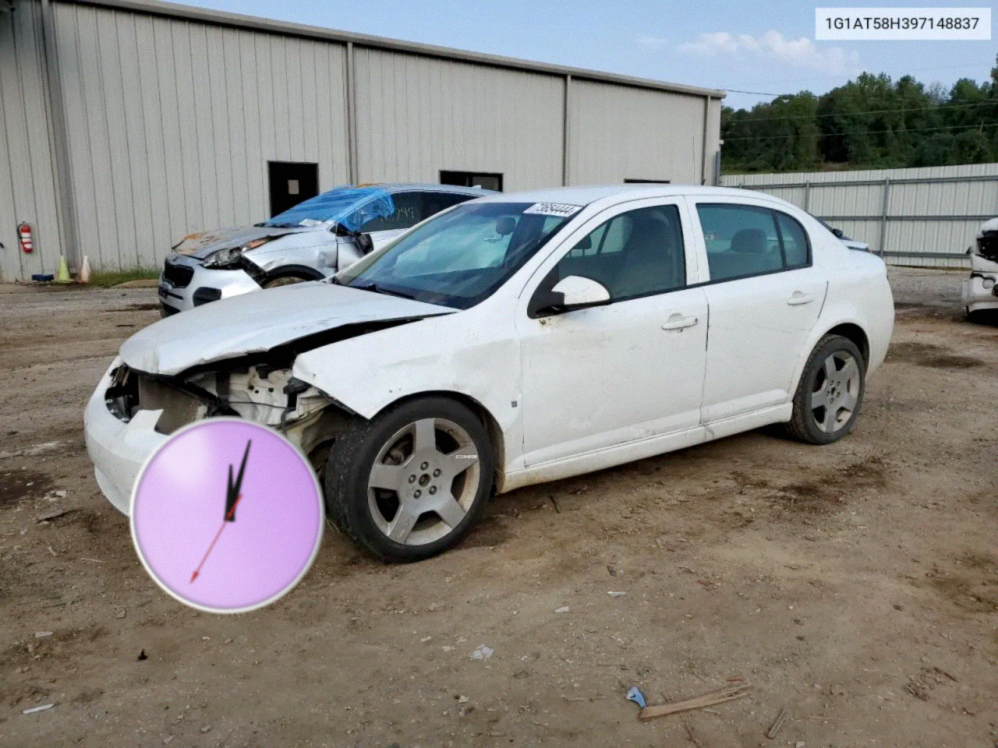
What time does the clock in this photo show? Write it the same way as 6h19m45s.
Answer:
12h02m35s
